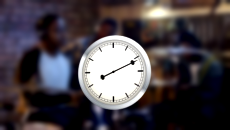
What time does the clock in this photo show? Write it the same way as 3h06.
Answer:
8h11
